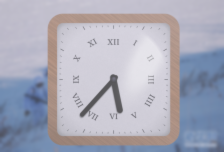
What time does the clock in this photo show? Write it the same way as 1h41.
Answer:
5h37
